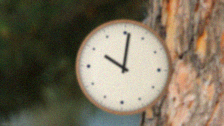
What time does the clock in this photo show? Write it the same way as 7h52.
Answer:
10h01
